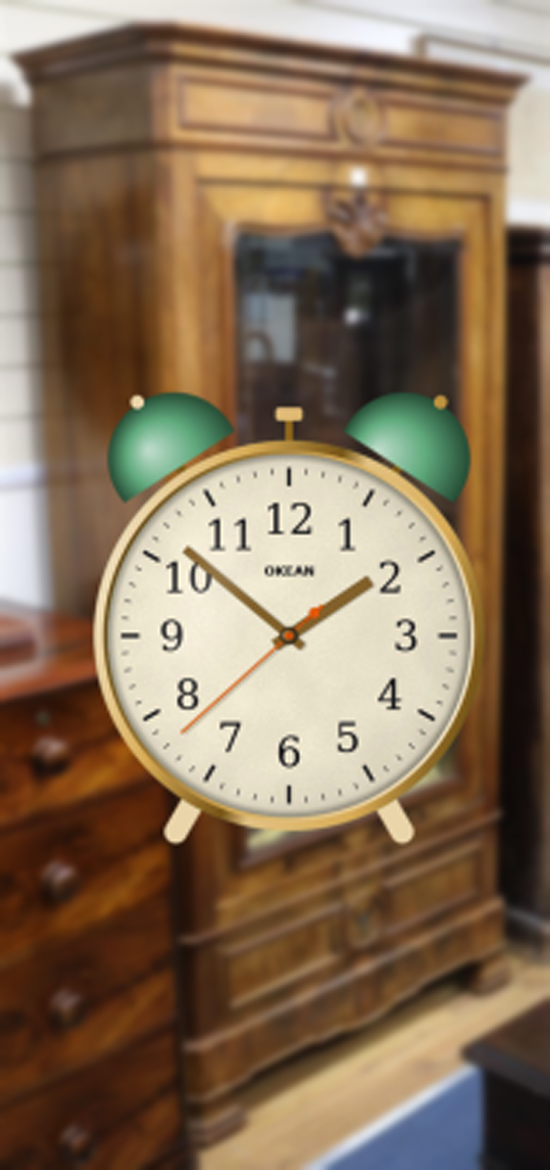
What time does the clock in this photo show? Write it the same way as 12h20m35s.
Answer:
1h51m38s
